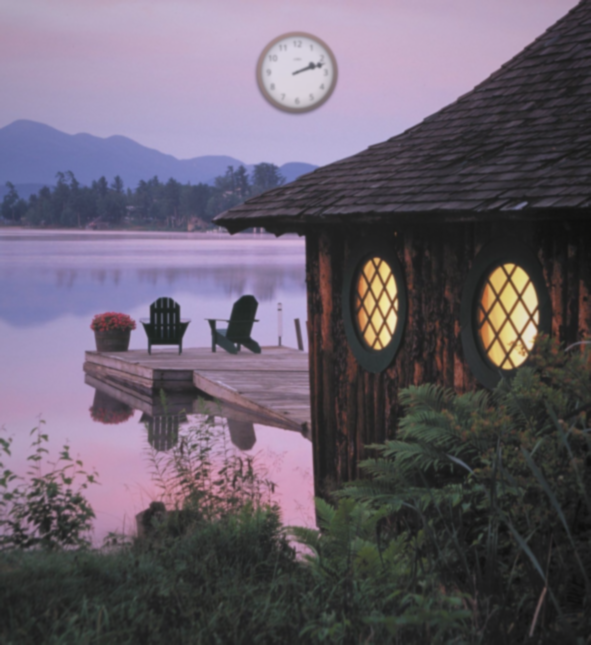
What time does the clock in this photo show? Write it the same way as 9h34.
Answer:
2h12
